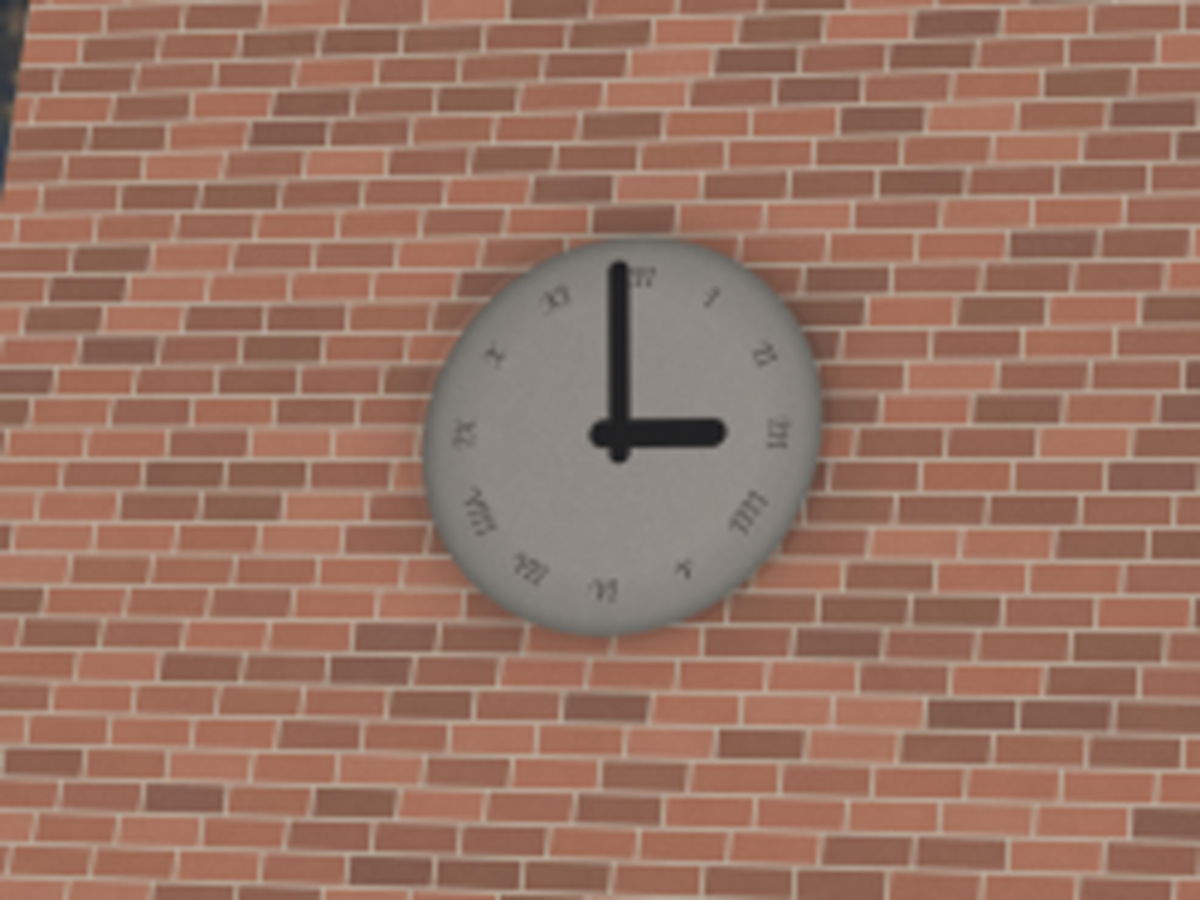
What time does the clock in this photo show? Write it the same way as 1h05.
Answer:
2h59
